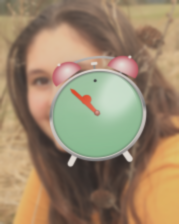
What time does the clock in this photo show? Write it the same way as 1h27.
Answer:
10h53
